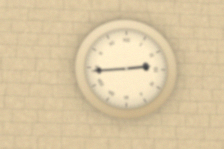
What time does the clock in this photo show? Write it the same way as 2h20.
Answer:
2h44
